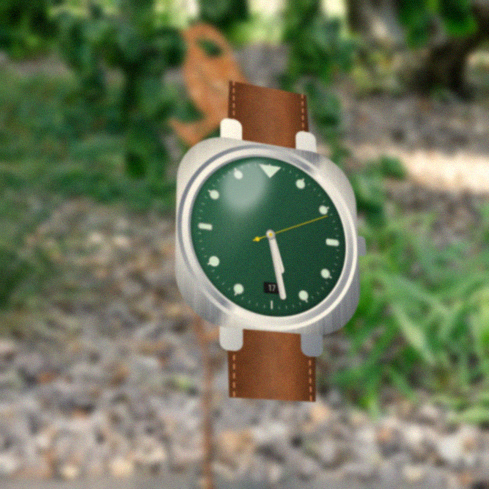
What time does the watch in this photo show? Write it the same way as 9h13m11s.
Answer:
5h28m11s
